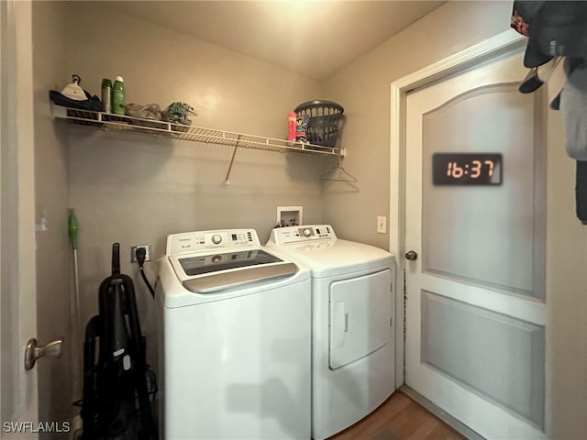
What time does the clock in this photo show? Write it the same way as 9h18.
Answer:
16h37
